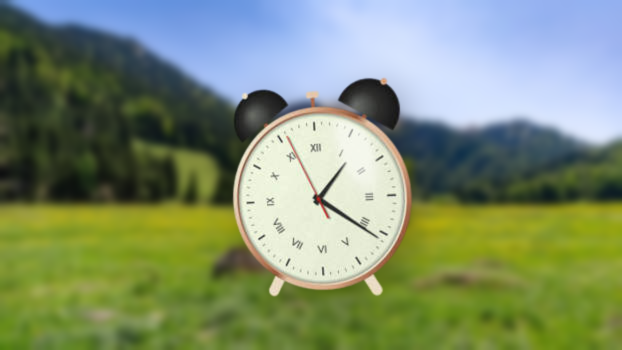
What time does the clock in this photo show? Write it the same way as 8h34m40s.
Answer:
1h20m56s
